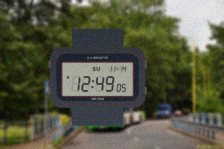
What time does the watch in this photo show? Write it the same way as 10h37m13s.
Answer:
12h49m05s
